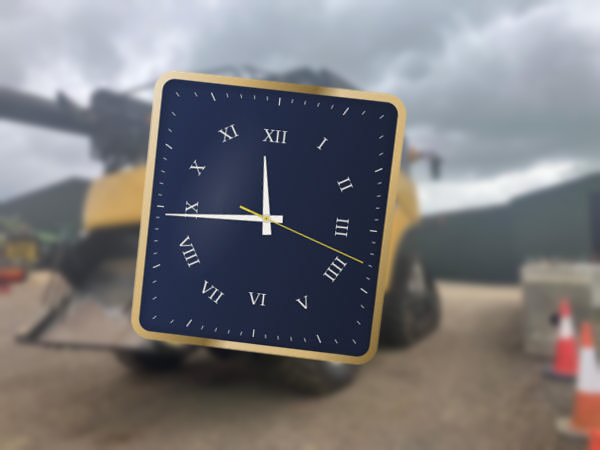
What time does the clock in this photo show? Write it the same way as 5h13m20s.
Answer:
11h44m18s
